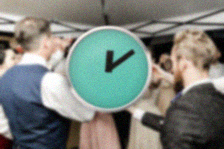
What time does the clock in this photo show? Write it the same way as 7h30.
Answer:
12h09
